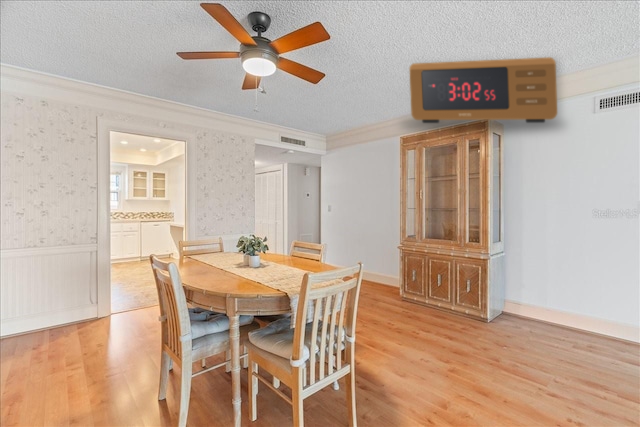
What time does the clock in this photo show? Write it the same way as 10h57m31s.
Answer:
3h02m55s
